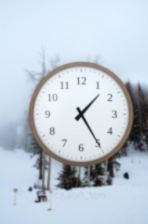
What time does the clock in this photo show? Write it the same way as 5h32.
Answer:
1h25
